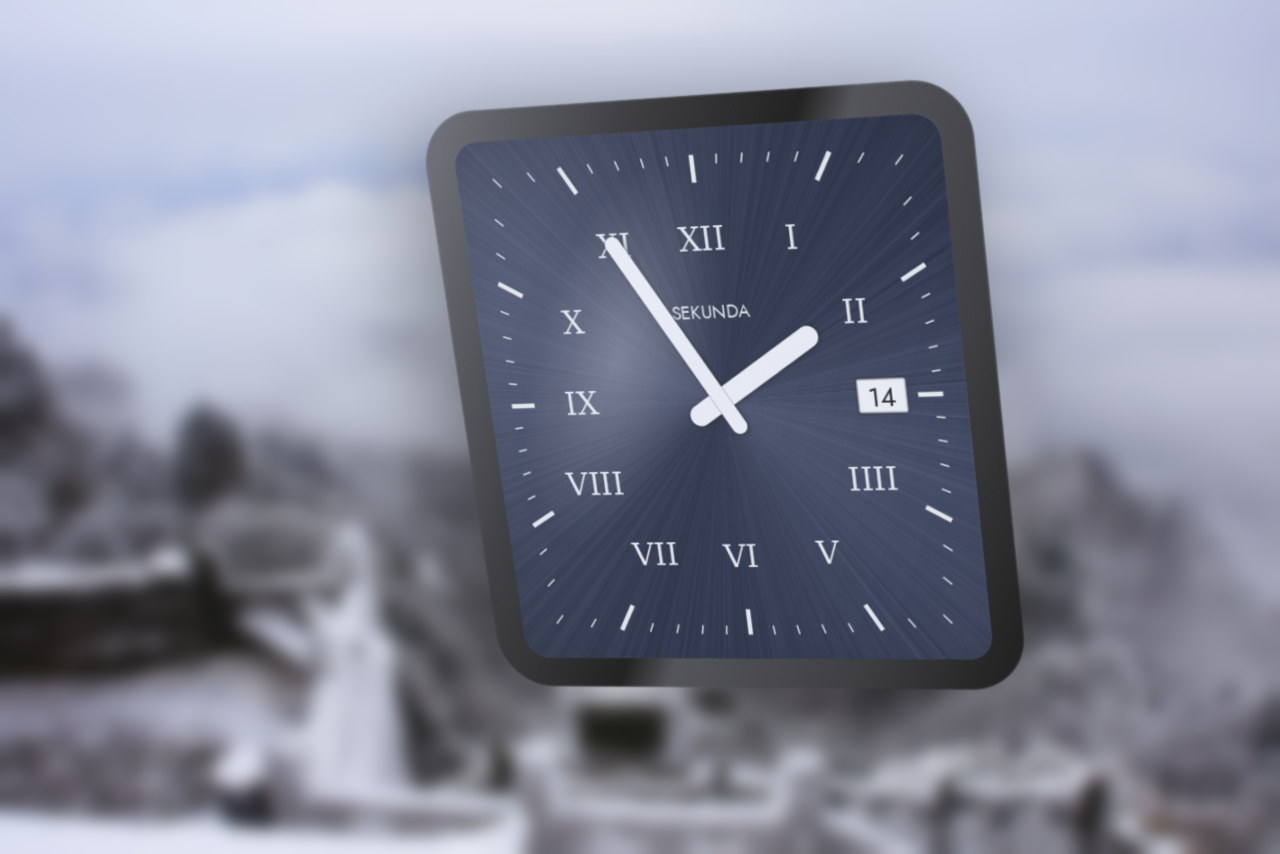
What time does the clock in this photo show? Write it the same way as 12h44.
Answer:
1h55
